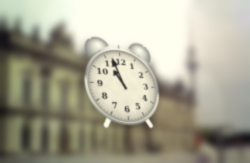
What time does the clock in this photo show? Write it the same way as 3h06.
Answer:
10h57
